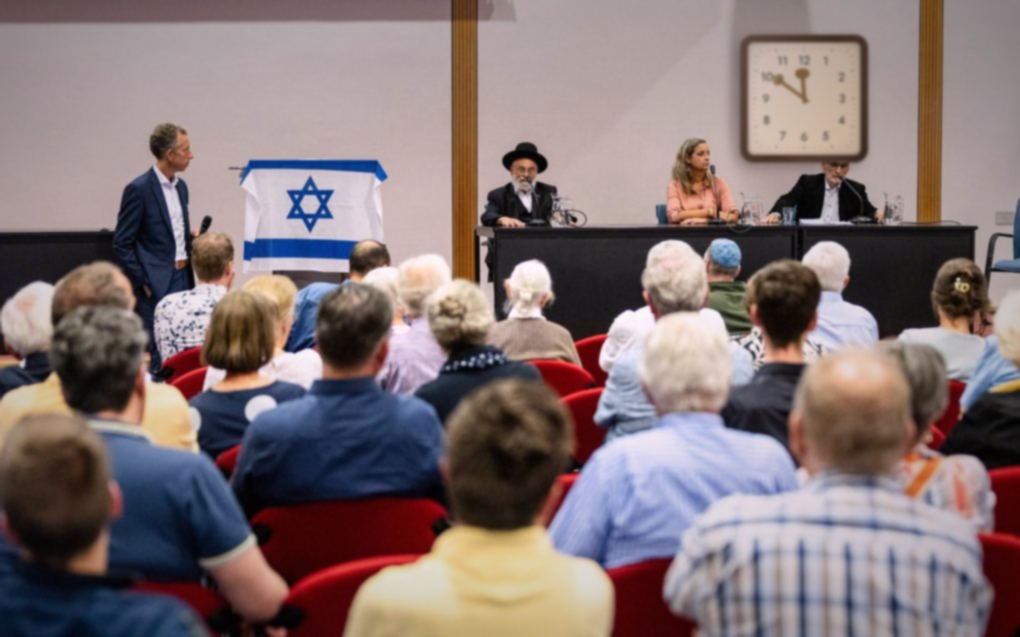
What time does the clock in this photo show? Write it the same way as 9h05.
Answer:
11h51
